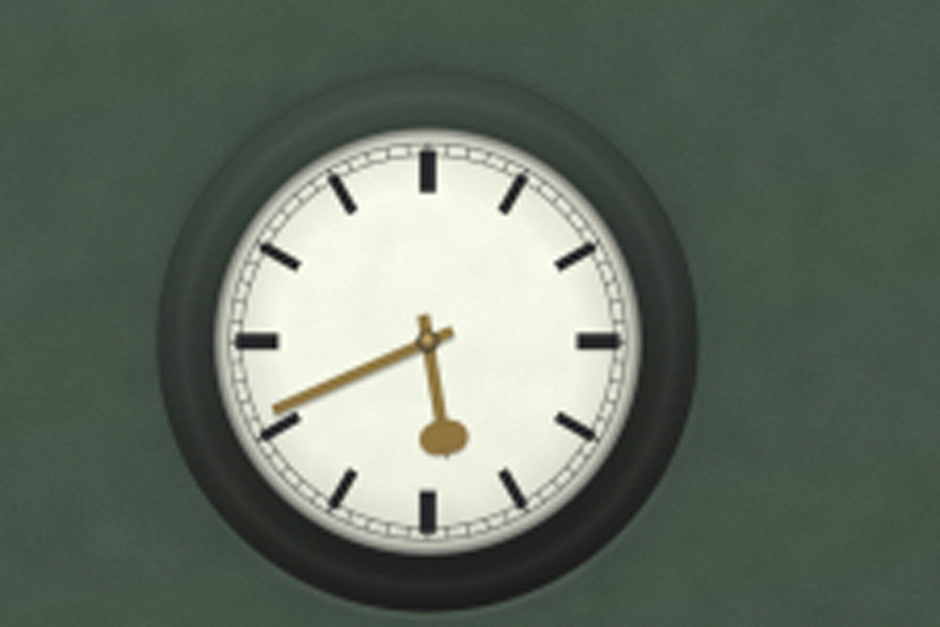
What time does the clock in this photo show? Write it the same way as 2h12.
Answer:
5h41
